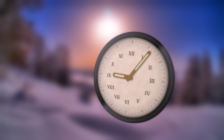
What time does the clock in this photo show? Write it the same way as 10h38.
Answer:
9h06
